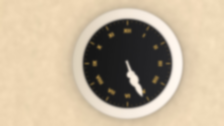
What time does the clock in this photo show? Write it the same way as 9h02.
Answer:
5h26
